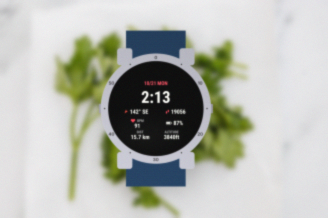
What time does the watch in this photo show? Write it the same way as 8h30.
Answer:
2h13
